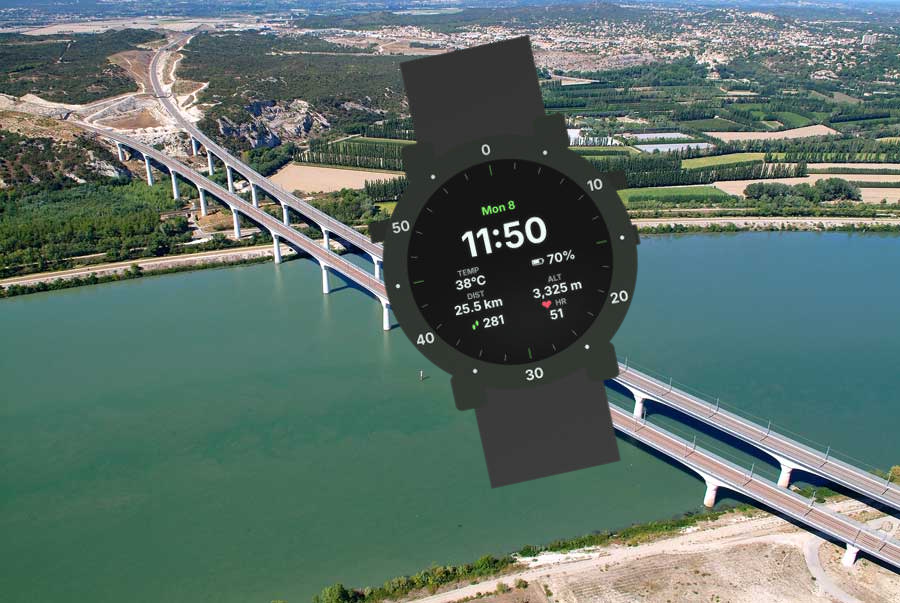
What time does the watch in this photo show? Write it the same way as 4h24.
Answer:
11h50
